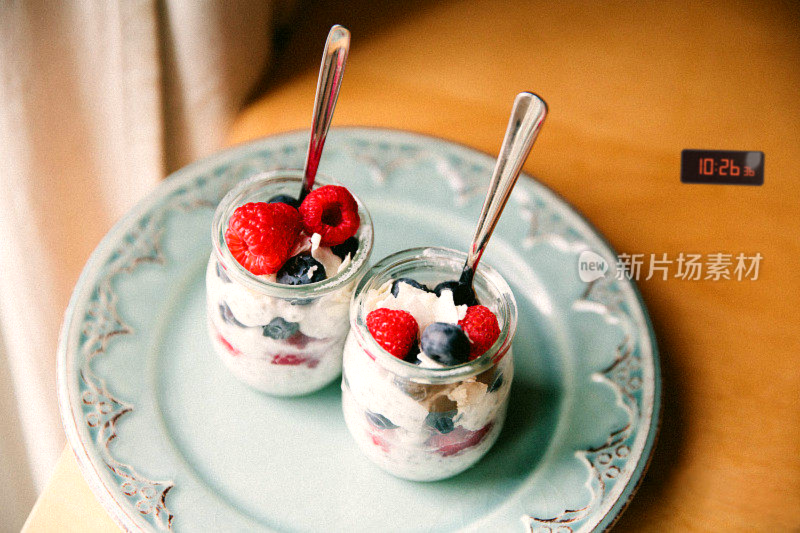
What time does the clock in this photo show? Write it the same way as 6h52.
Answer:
10h26
